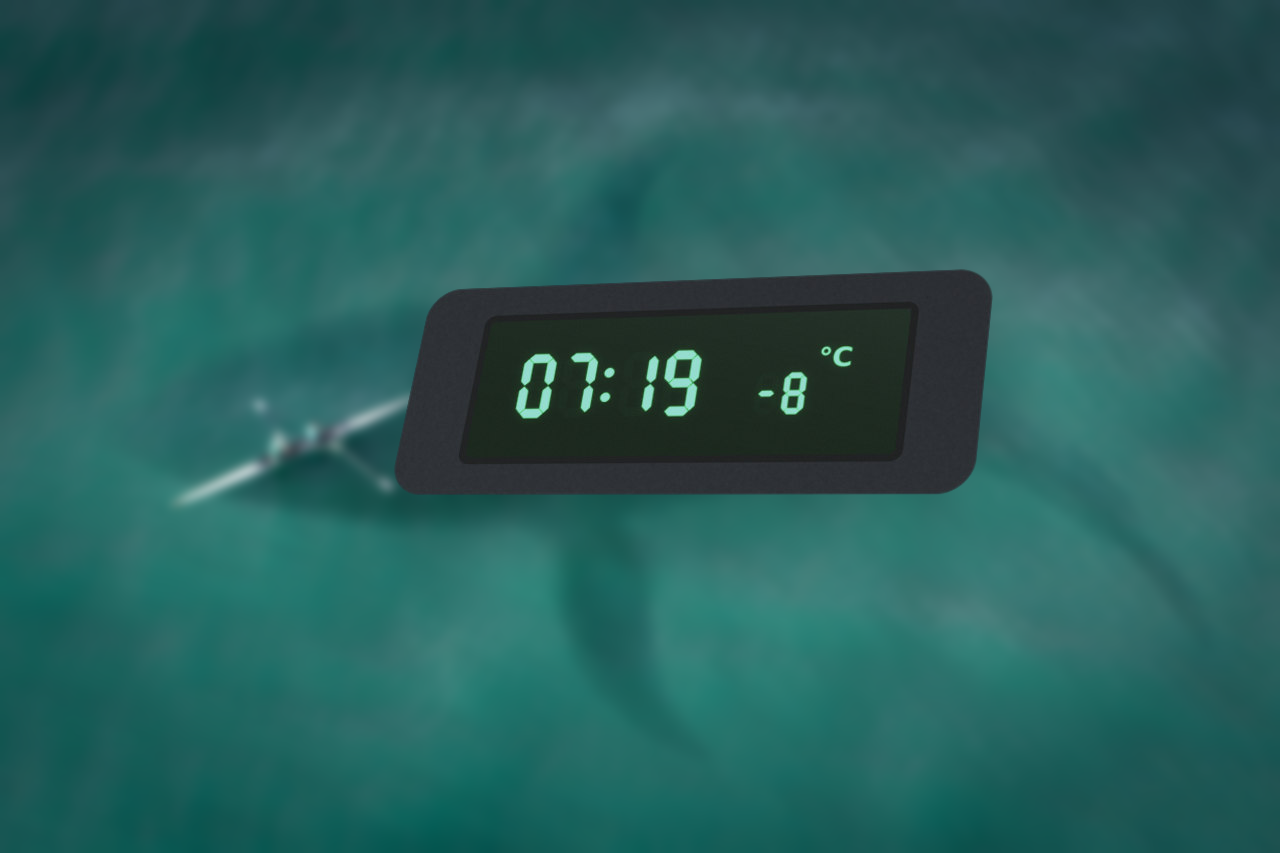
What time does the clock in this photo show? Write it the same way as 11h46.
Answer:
7h19
